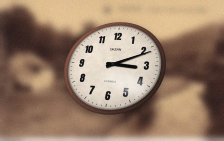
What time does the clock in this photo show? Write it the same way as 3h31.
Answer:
3h11
